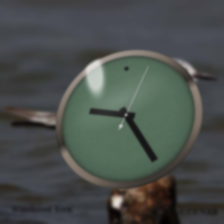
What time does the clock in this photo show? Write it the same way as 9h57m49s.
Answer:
9h25m04s
